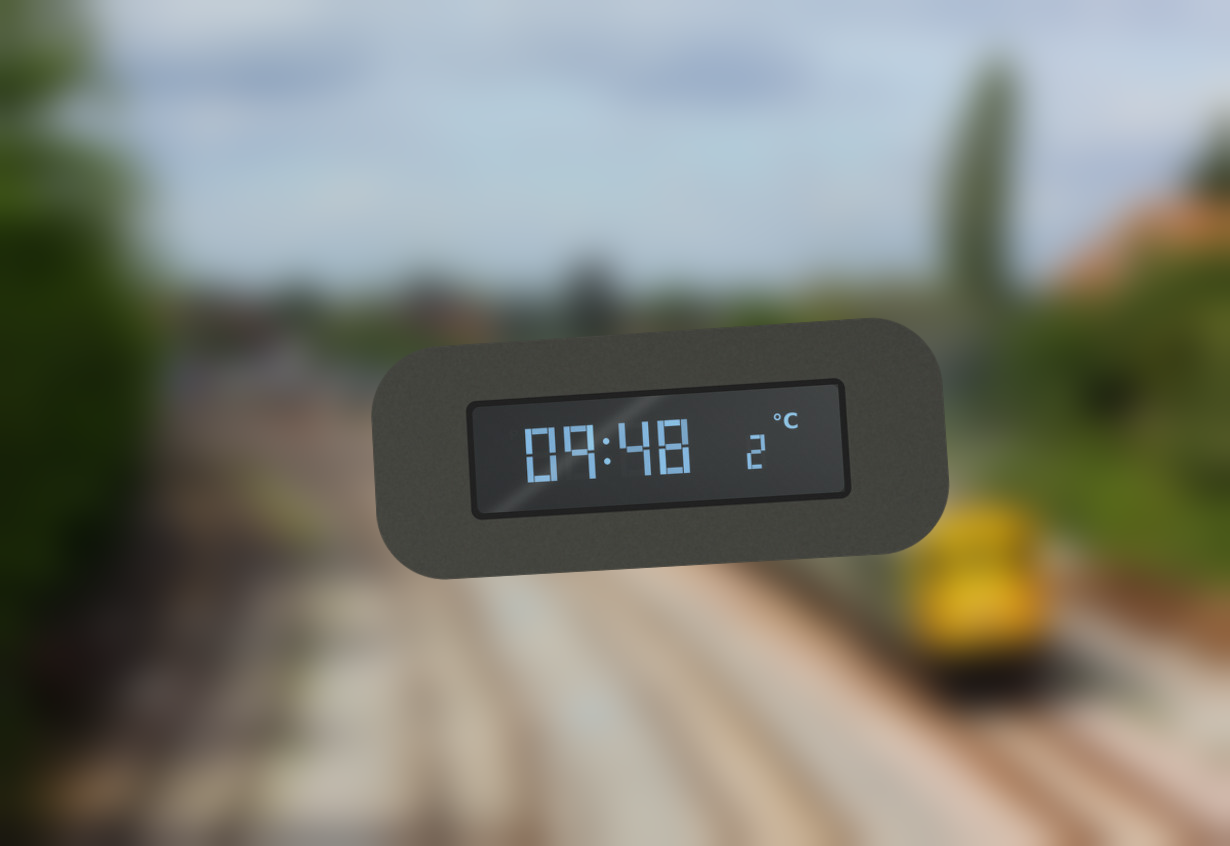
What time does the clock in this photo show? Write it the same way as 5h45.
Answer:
9h48
